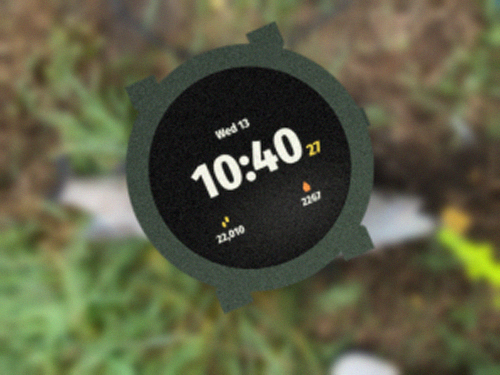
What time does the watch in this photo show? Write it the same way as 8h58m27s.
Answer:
10h40m27s
